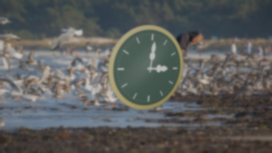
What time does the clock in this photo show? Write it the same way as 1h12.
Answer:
3h01
